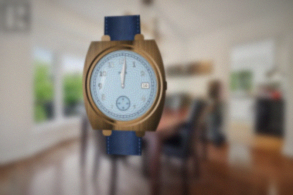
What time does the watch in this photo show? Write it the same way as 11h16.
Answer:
12h01
